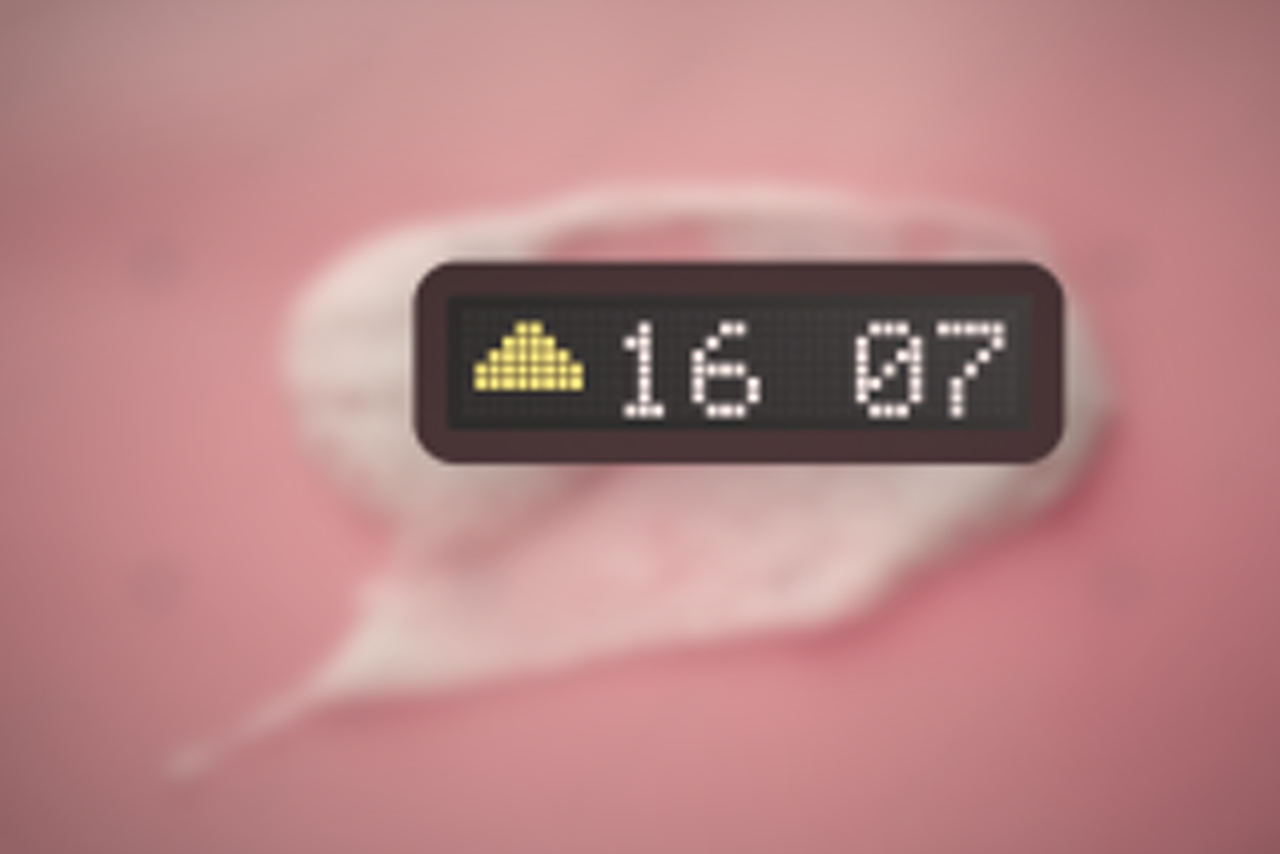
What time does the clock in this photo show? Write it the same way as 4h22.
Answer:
16h07
